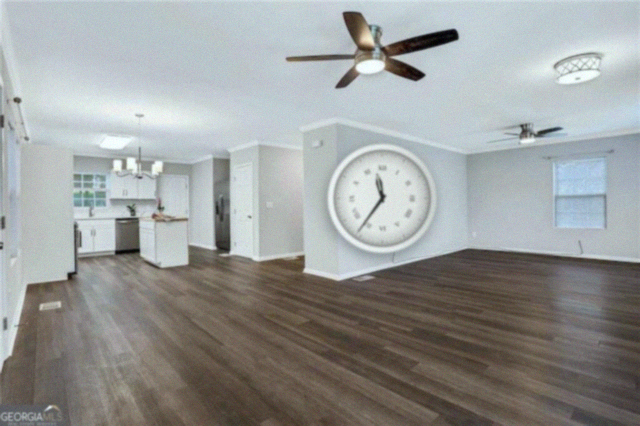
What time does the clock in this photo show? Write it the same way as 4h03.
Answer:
11h36
